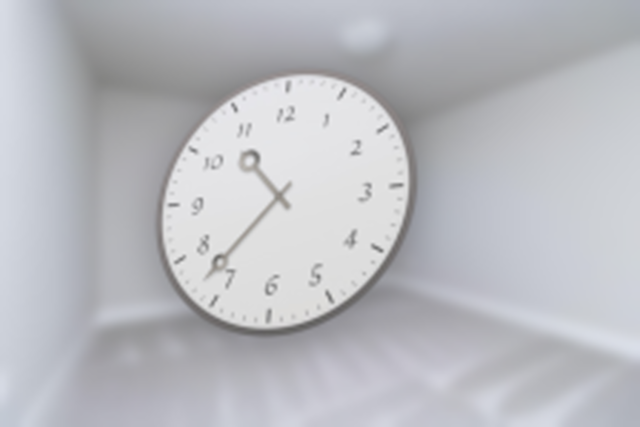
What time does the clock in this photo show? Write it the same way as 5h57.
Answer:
10h37
